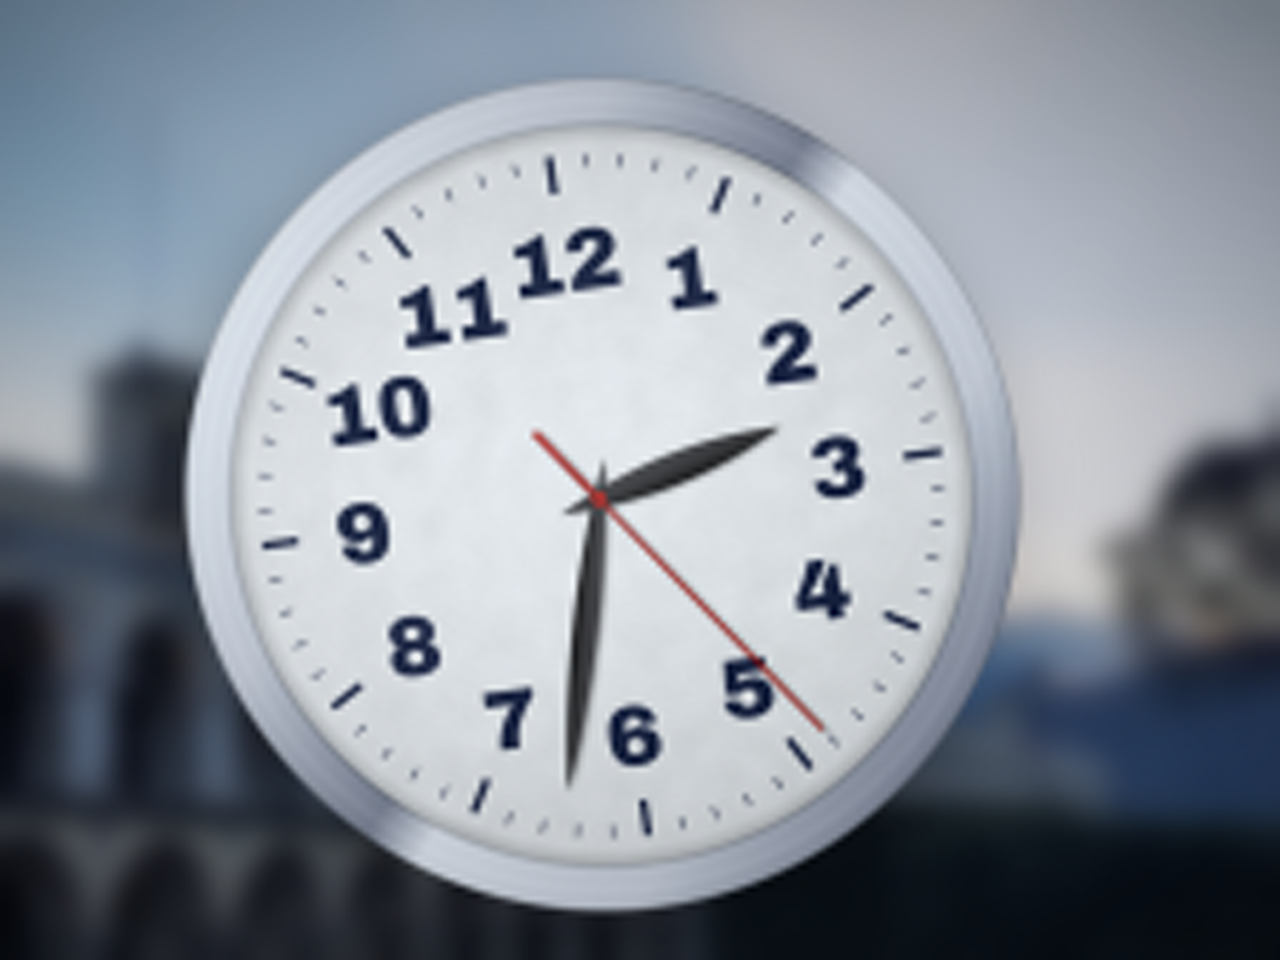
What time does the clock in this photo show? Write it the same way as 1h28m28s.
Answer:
2h32m24s
